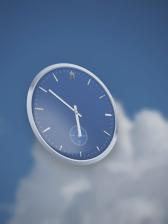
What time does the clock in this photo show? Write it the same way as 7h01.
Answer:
5h51
